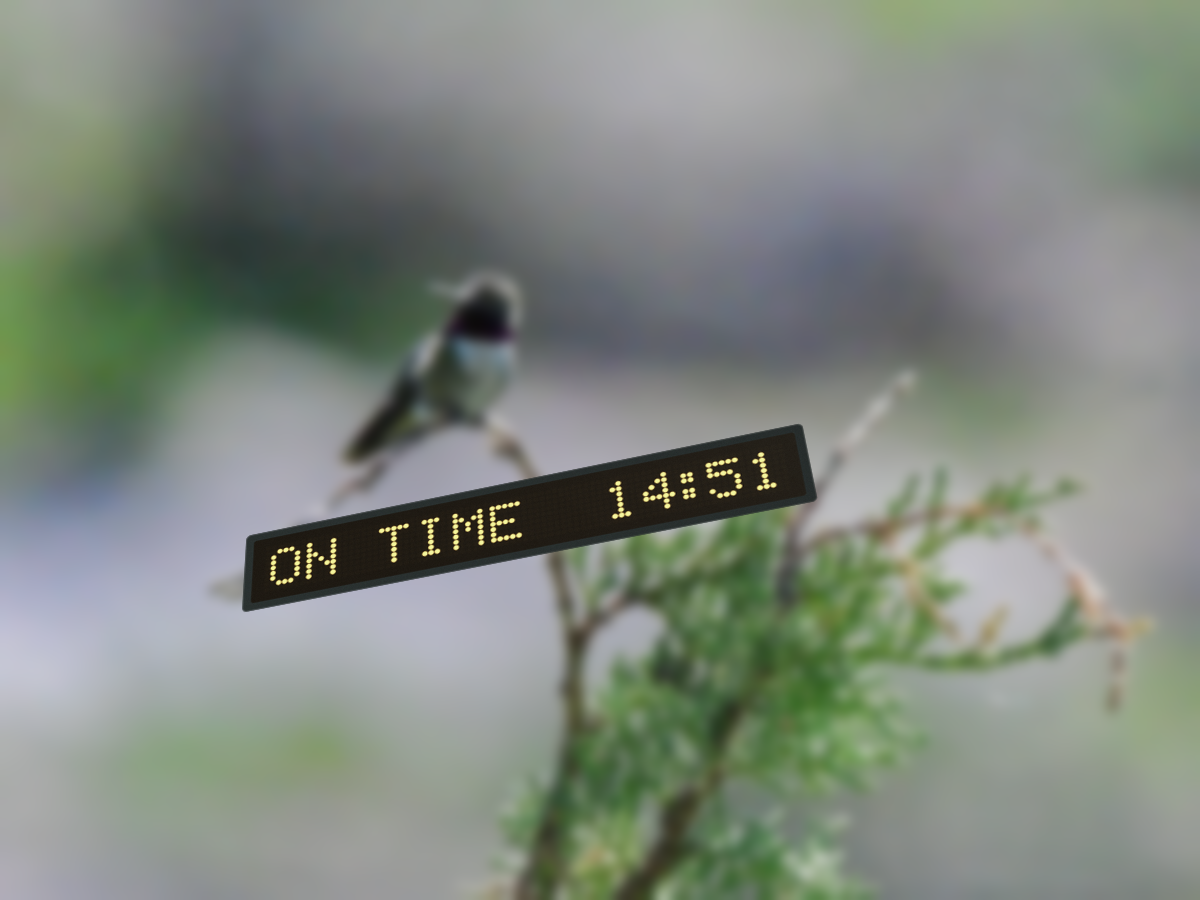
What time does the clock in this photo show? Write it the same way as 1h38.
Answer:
14h51
